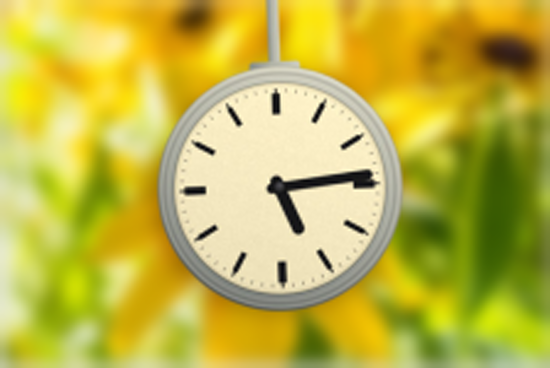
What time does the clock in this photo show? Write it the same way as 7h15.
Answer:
5h14
